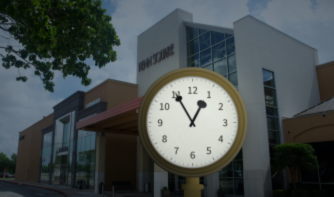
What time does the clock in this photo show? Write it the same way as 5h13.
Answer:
12h55
